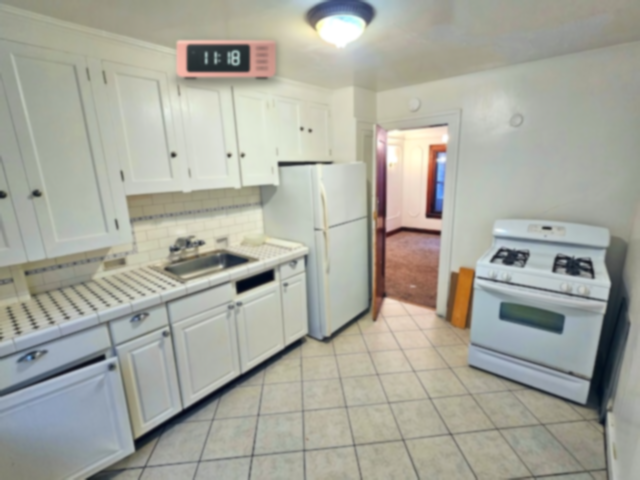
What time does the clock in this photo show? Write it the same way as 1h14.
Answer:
11h18
